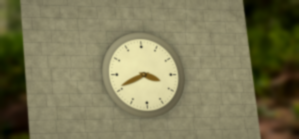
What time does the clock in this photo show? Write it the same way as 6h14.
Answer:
3h41
